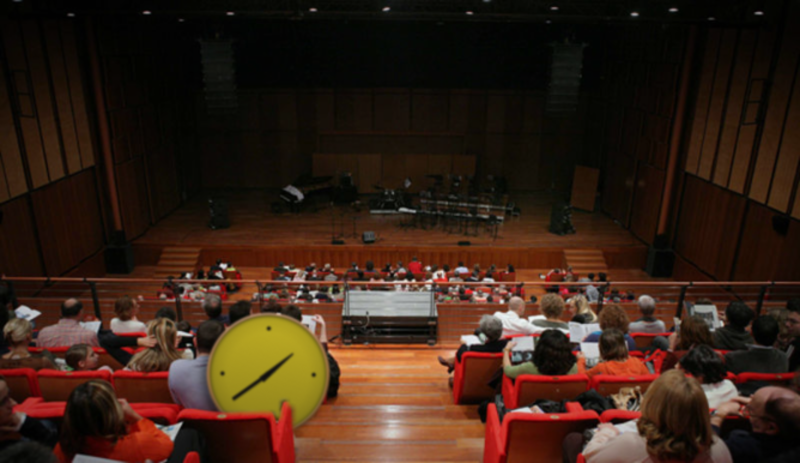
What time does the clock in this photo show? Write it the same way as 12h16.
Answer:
1h39
